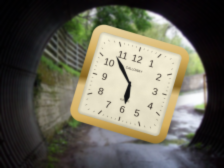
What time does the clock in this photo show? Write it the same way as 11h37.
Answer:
5h53
